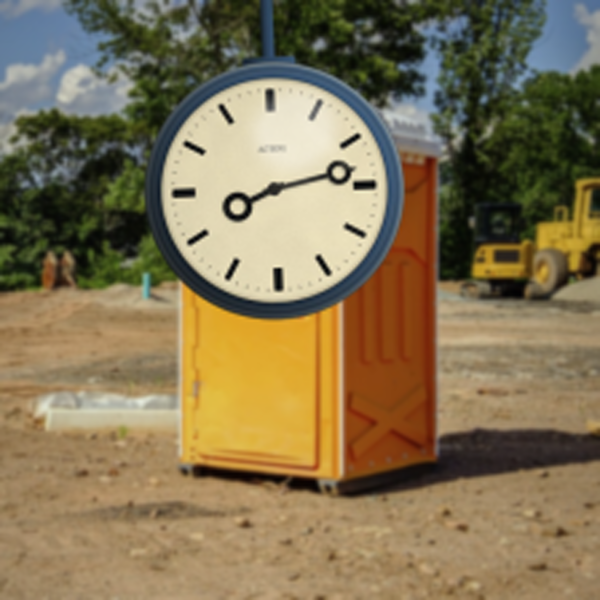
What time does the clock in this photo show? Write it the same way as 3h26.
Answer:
8h13
